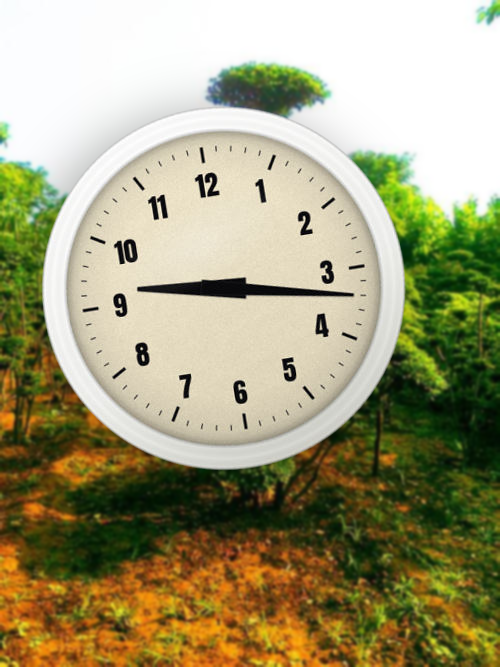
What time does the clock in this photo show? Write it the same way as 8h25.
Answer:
9h17
